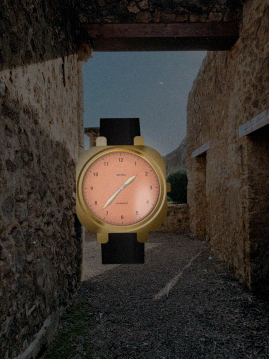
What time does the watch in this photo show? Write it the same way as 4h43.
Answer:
1h37
